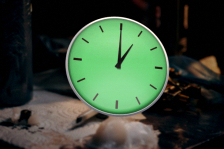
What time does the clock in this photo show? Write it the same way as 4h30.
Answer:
1h00
